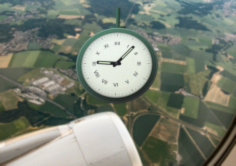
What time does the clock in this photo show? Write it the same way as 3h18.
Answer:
9h07
